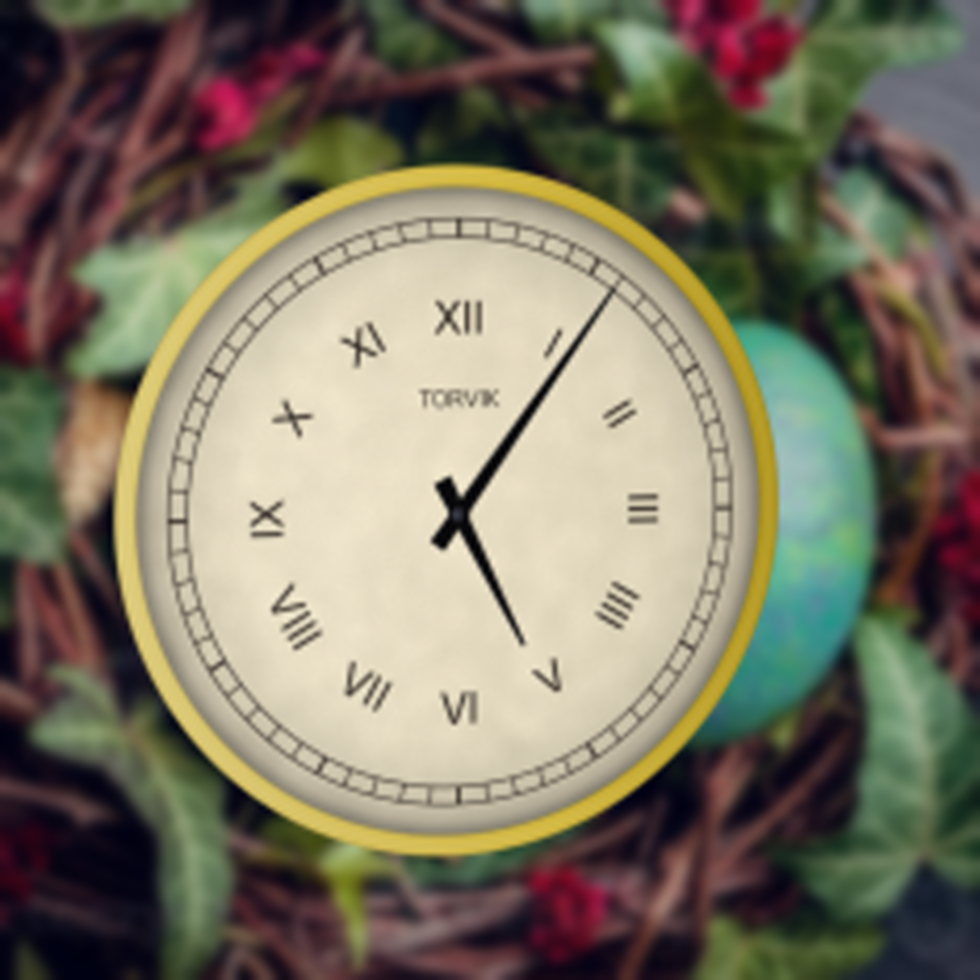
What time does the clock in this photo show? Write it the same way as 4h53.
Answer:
5h06
